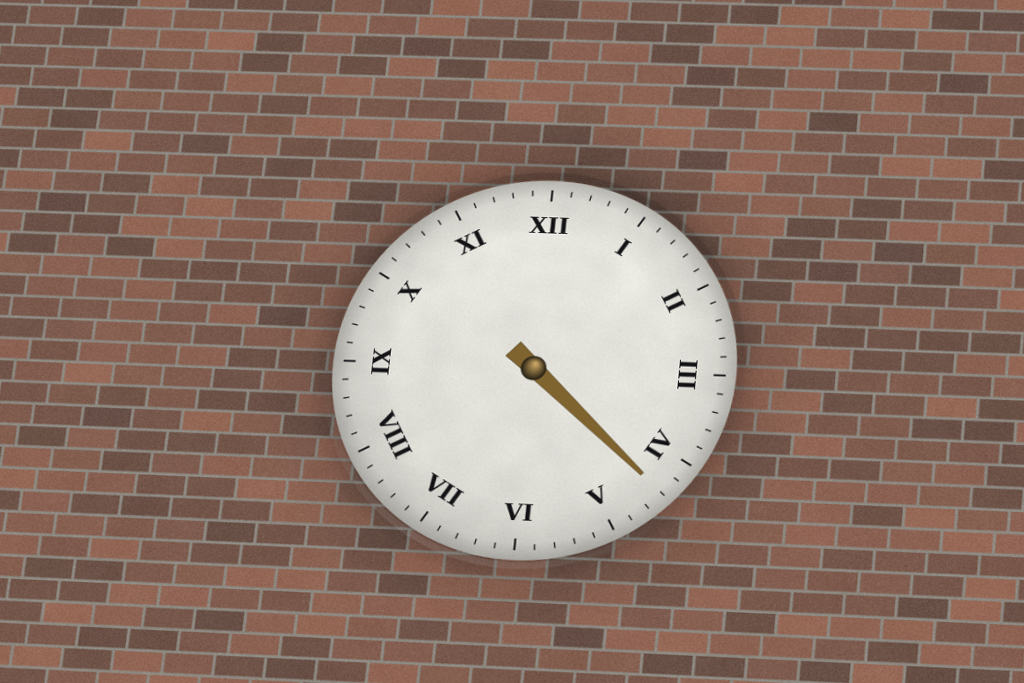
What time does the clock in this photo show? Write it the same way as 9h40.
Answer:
4h22
